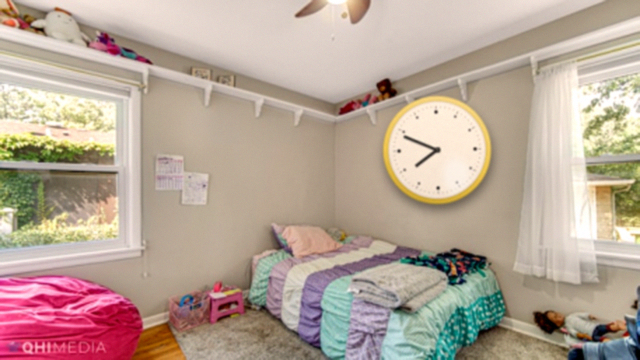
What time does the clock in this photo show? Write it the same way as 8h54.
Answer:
7h49
